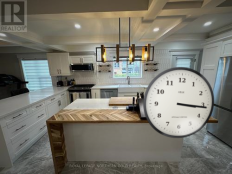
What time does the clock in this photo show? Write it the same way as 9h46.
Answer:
3h16
